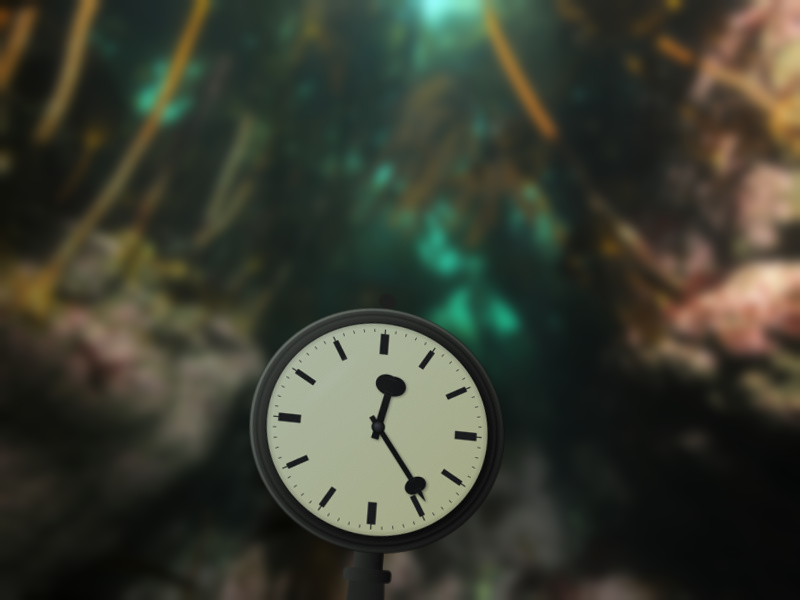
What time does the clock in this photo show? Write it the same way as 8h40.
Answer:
12h24
